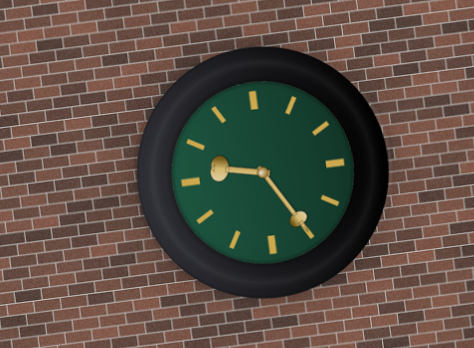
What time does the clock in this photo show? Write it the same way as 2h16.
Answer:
9h25
